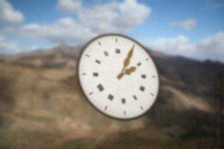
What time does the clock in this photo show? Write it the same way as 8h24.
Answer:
2h05
